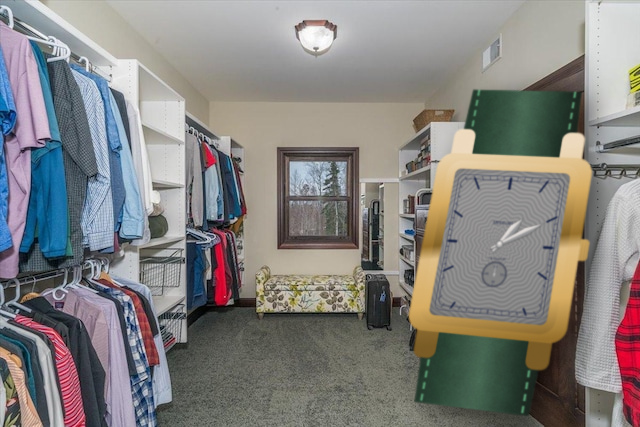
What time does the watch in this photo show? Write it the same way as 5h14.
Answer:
1h10
